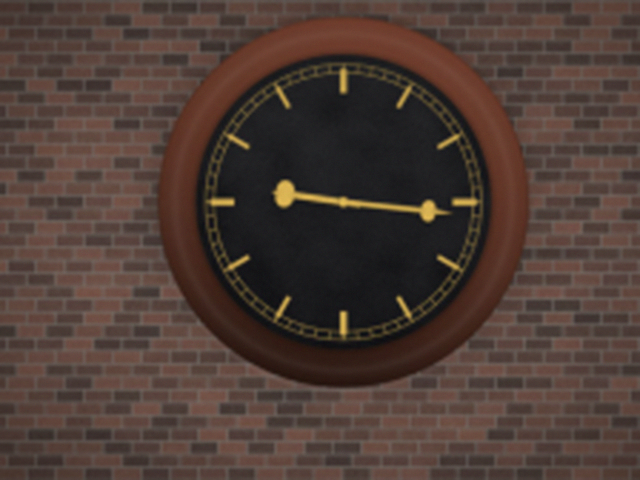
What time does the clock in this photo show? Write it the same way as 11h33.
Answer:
9h16
